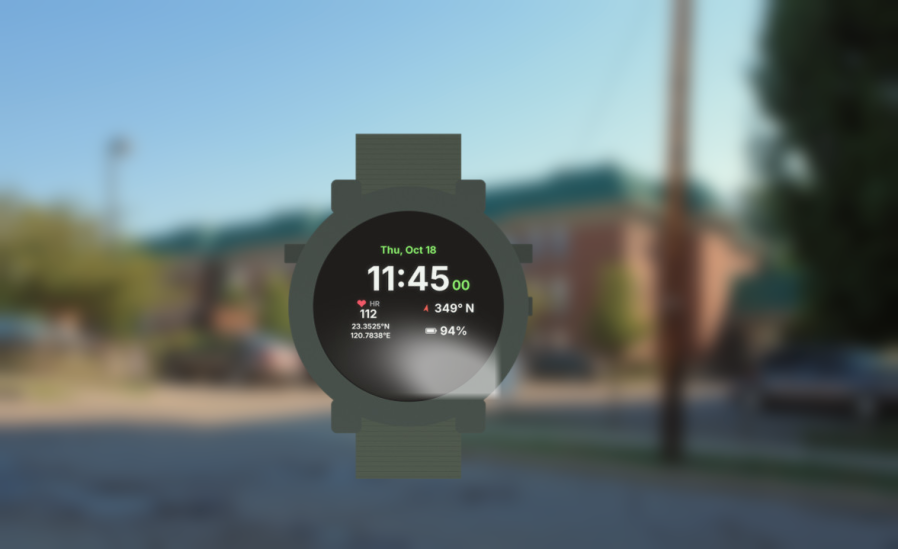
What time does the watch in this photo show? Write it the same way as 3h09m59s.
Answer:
11h45m00s
